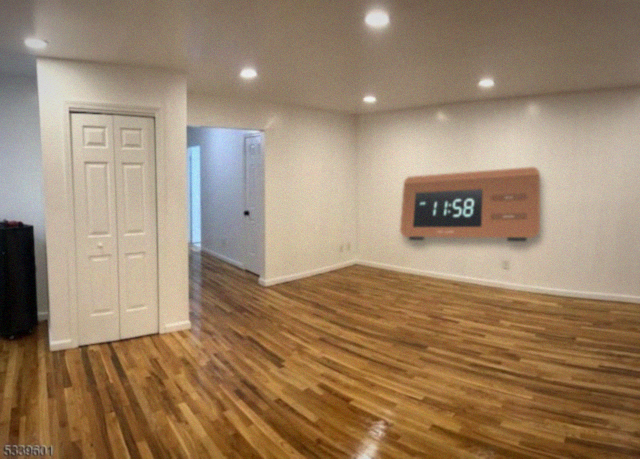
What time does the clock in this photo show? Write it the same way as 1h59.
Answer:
11h58
